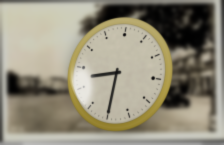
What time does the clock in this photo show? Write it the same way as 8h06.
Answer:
8h30
